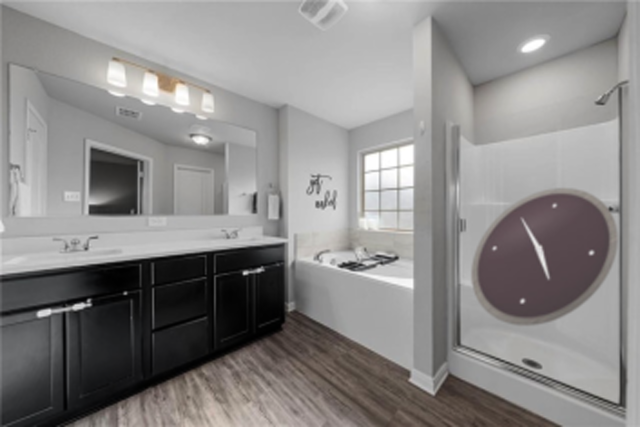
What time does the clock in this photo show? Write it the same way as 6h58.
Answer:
4h53
